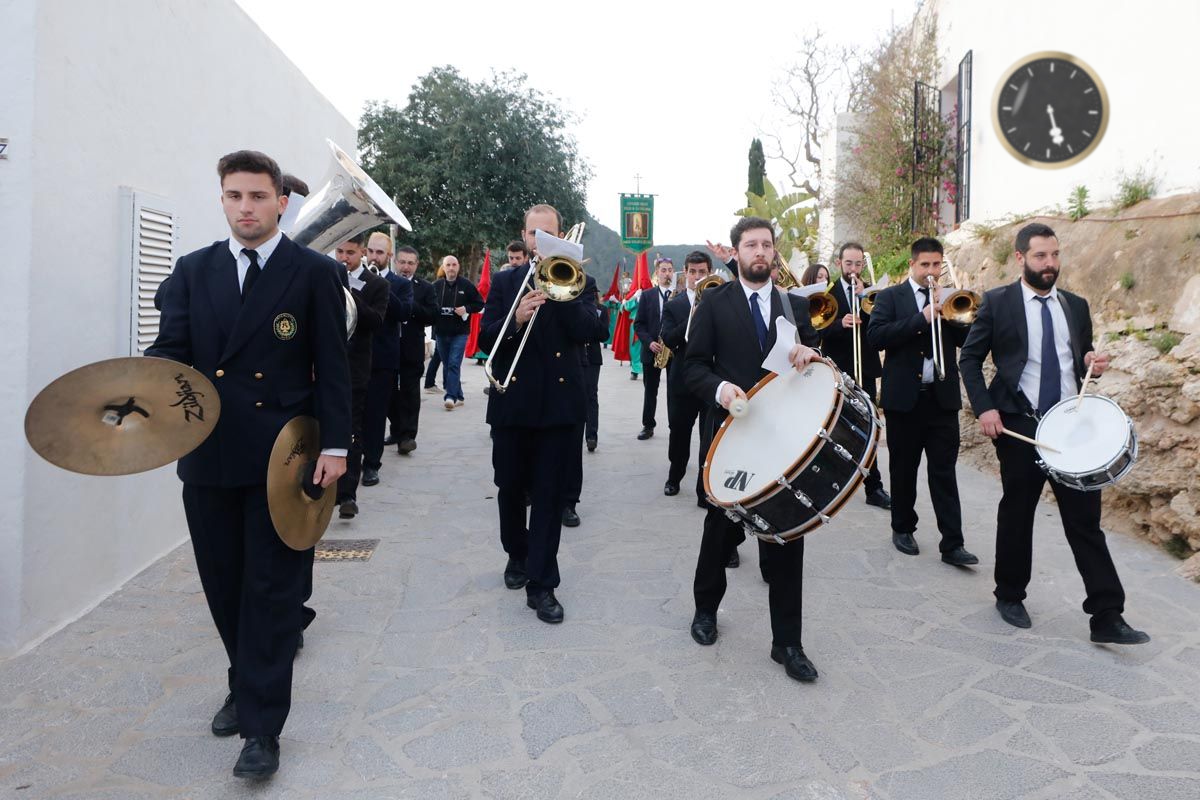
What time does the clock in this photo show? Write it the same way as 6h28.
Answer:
5h27
